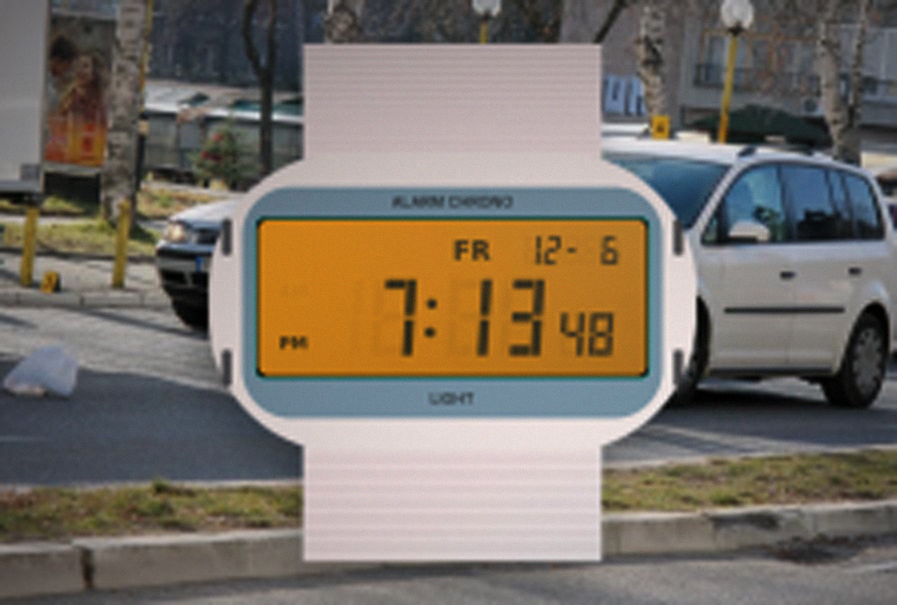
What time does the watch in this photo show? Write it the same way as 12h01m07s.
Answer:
7h13m48s
